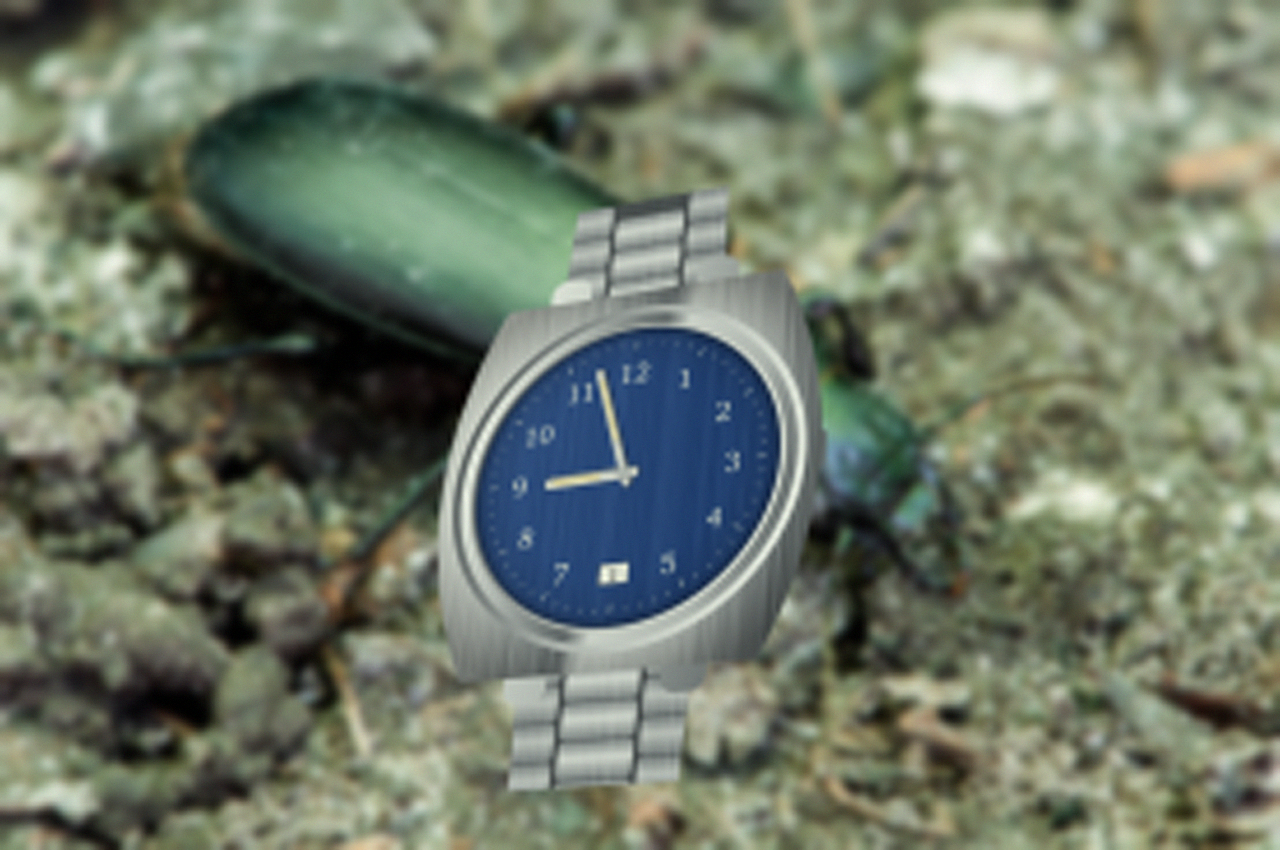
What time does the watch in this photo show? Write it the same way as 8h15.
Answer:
8h57
